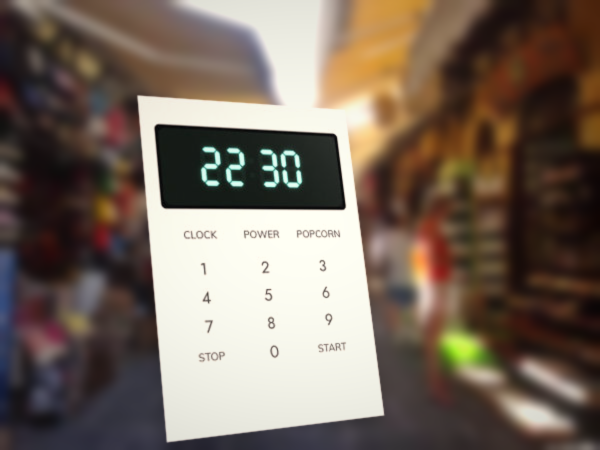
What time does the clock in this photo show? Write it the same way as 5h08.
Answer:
22h30
